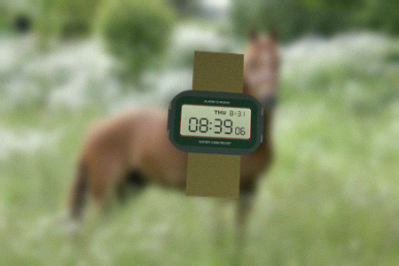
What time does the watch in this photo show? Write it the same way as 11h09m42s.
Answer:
8h39m06s
